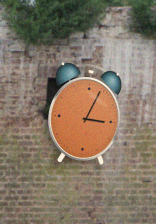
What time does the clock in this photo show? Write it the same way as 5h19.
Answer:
3h04
